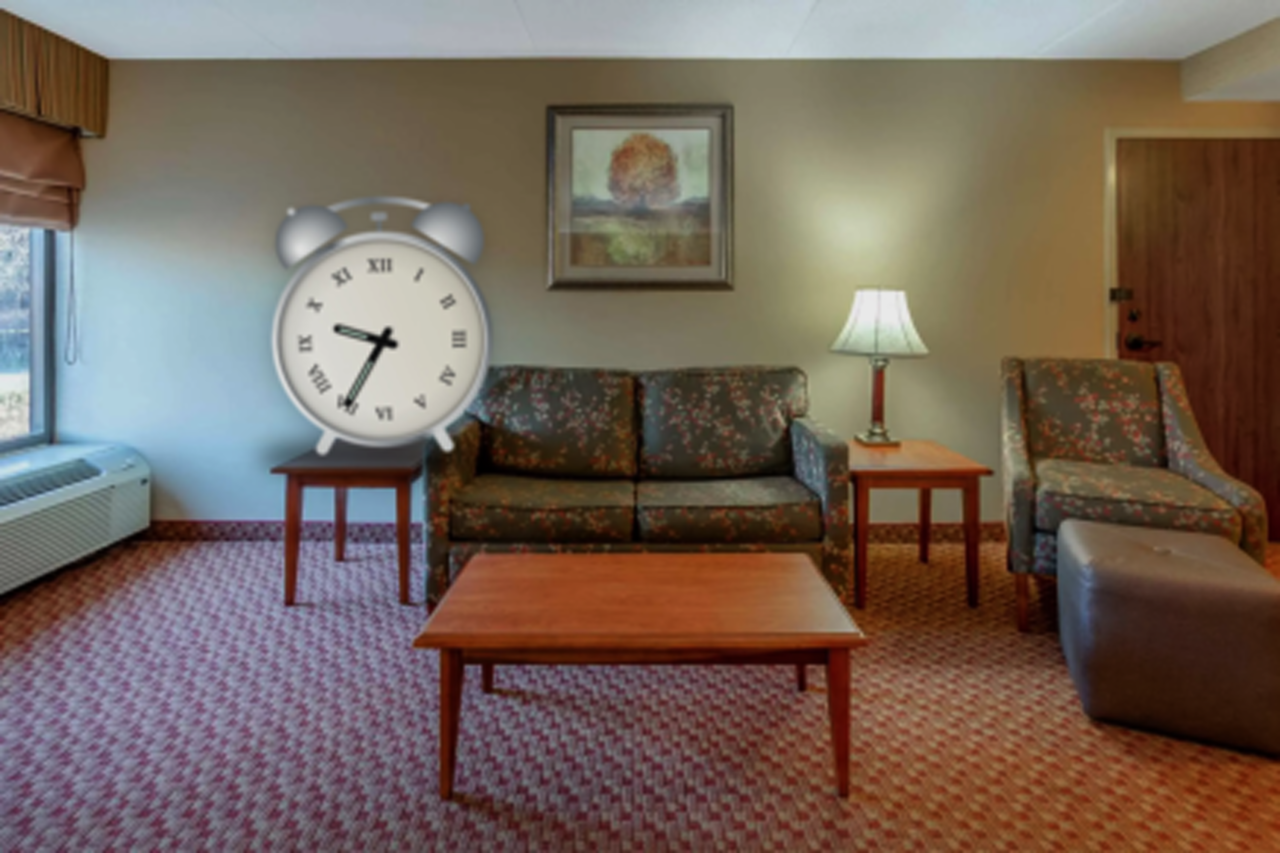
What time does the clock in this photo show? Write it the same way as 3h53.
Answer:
9h35
